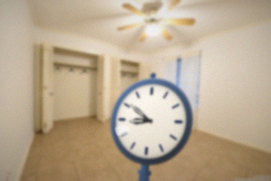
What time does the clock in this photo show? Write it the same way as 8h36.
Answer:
8h51
